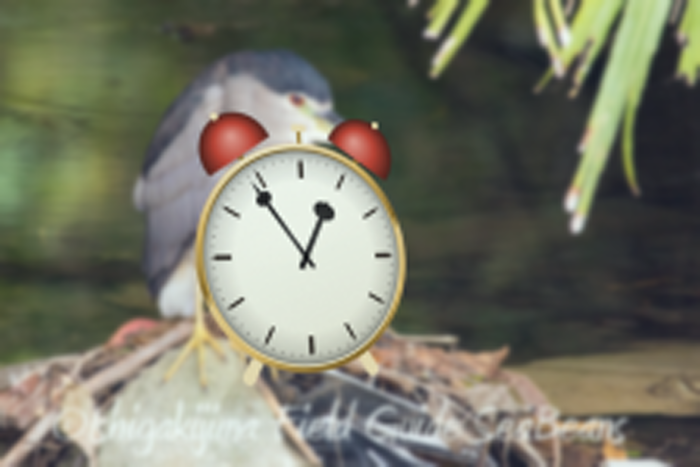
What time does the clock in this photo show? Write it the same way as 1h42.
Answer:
12h54
